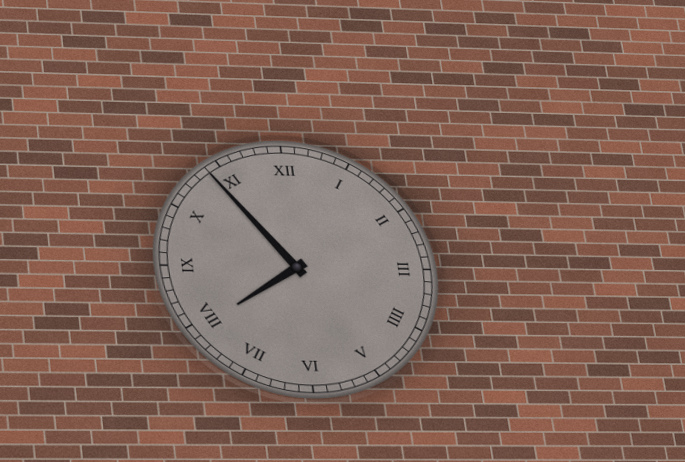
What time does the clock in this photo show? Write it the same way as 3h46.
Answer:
7h54
